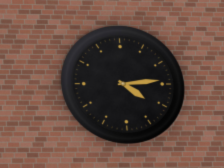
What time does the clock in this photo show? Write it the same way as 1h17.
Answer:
4h14
